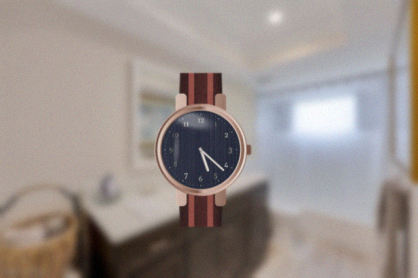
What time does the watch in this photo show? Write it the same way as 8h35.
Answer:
5h22
